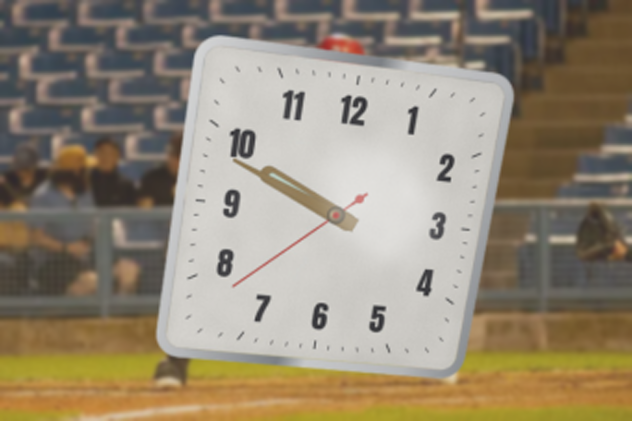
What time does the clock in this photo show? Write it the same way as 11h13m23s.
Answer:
9h48m38s
